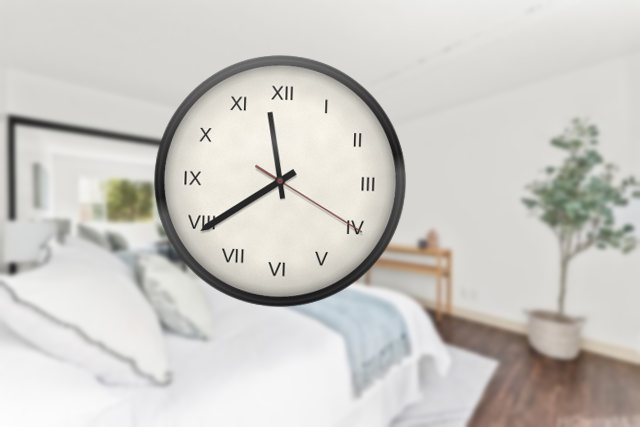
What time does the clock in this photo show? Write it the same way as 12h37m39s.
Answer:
11h39m20s
